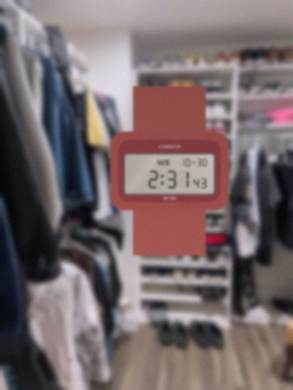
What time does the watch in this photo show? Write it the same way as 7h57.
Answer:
2h31
